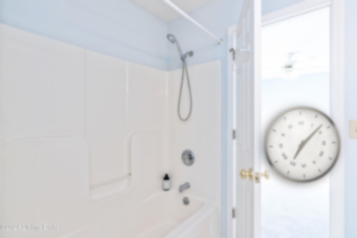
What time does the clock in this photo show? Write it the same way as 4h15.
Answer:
7h08
